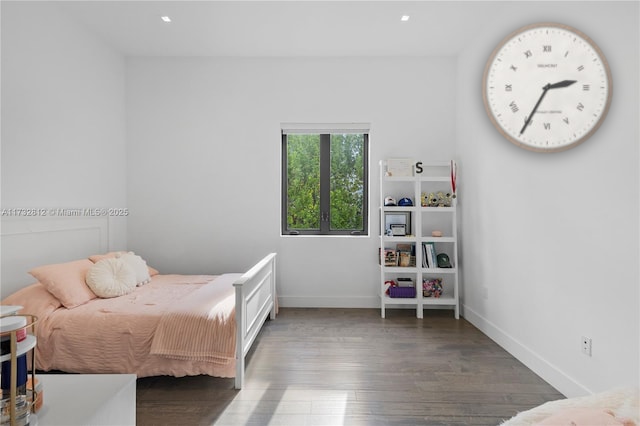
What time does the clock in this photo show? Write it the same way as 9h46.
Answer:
2h35
